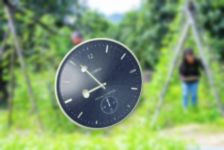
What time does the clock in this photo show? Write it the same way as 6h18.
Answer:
8h56
